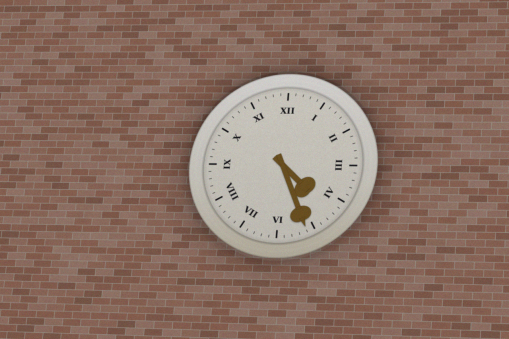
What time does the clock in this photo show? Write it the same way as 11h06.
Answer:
4h26
